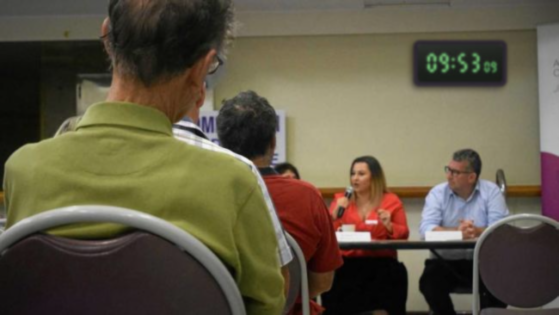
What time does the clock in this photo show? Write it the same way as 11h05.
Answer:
9h53
